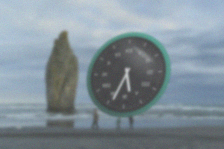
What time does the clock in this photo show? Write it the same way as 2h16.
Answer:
5h34
